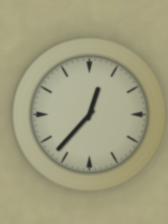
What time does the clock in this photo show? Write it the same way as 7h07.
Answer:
12h37
